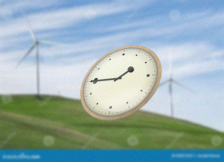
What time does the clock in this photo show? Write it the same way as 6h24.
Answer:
1h45
